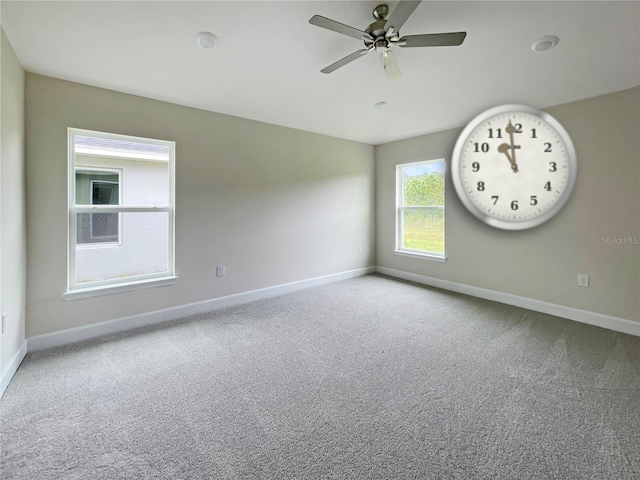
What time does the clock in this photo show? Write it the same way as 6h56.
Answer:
10h59
